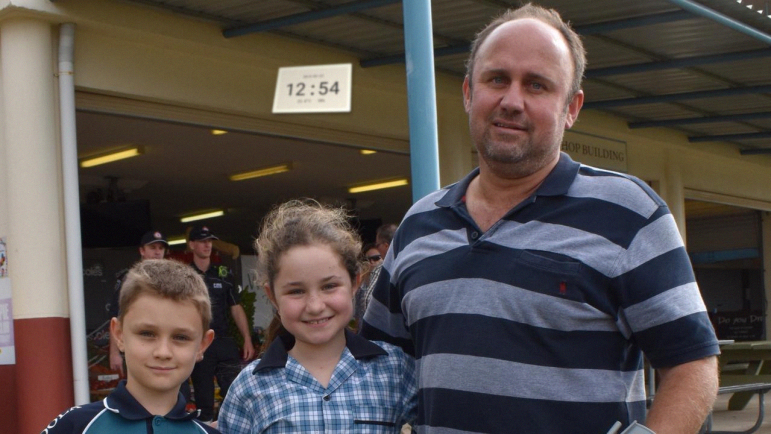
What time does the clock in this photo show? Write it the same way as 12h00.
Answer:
12h54
